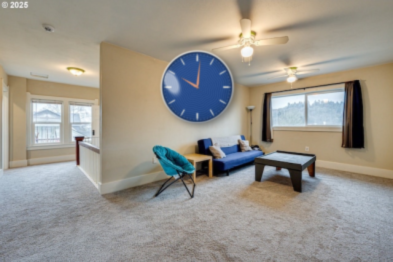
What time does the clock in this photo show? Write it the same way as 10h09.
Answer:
10h01
